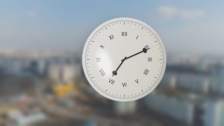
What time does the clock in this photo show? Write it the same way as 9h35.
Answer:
7h11
